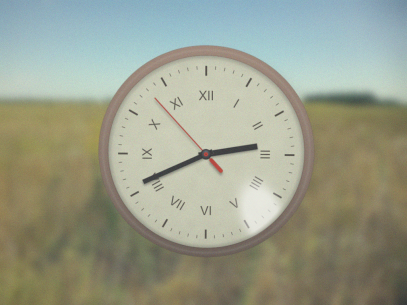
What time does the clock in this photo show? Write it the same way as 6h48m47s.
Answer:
2h40m53s
